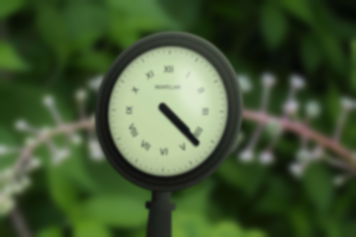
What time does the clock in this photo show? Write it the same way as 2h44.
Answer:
4h22
